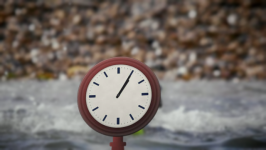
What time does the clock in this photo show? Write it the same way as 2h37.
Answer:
1h05
